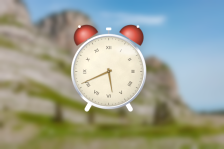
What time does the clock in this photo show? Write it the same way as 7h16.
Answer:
5h41
